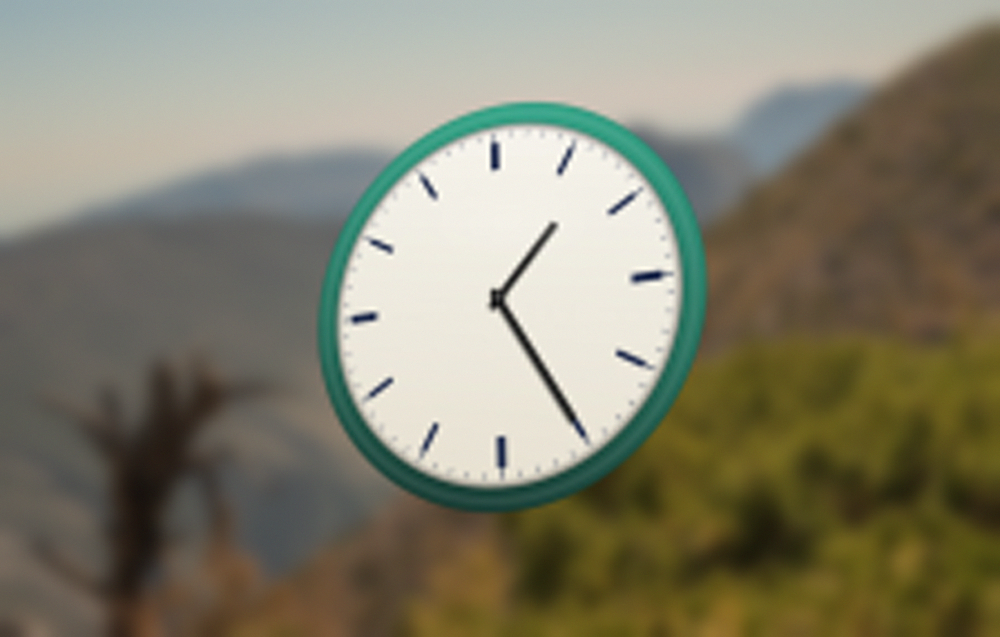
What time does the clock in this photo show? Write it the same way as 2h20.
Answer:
1h25
